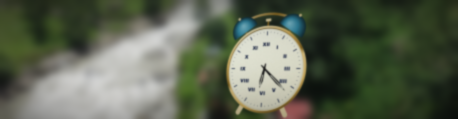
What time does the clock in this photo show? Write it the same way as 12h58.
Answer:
6h22
